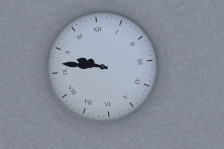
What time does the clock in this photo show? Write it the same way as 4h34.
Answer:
9h47
